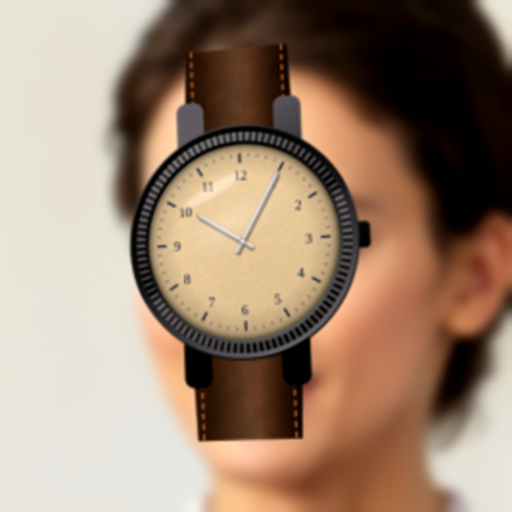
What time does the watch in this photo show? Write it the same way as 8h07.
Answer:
10h05
